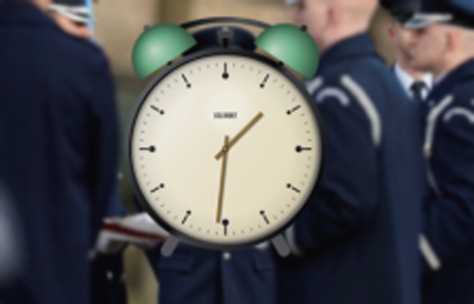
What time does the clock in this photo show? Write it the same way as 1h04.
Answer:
1h31
